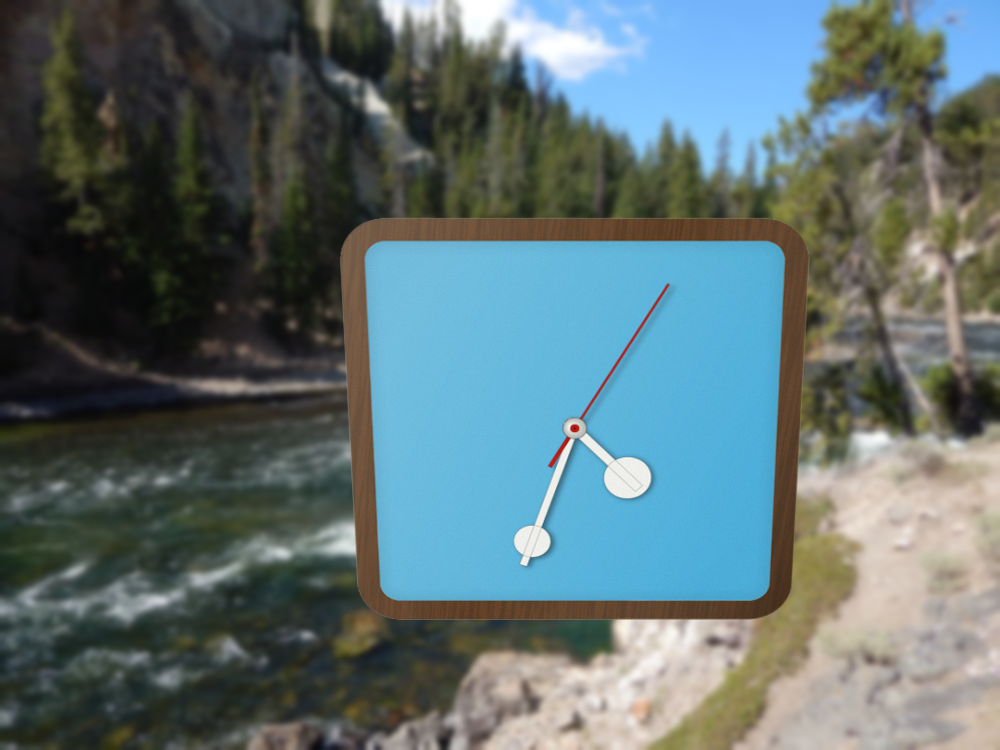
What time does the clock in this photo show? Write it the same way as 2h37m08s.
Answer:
4h33m05s
